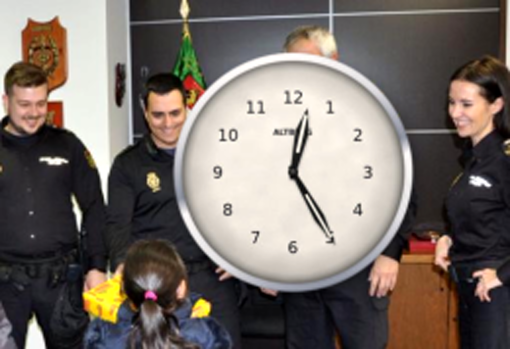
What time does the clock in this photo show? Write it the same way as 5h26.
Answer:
12h25
